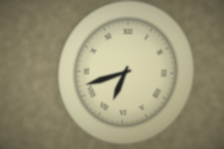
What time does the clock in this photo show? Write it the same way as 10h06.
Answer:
6h42
